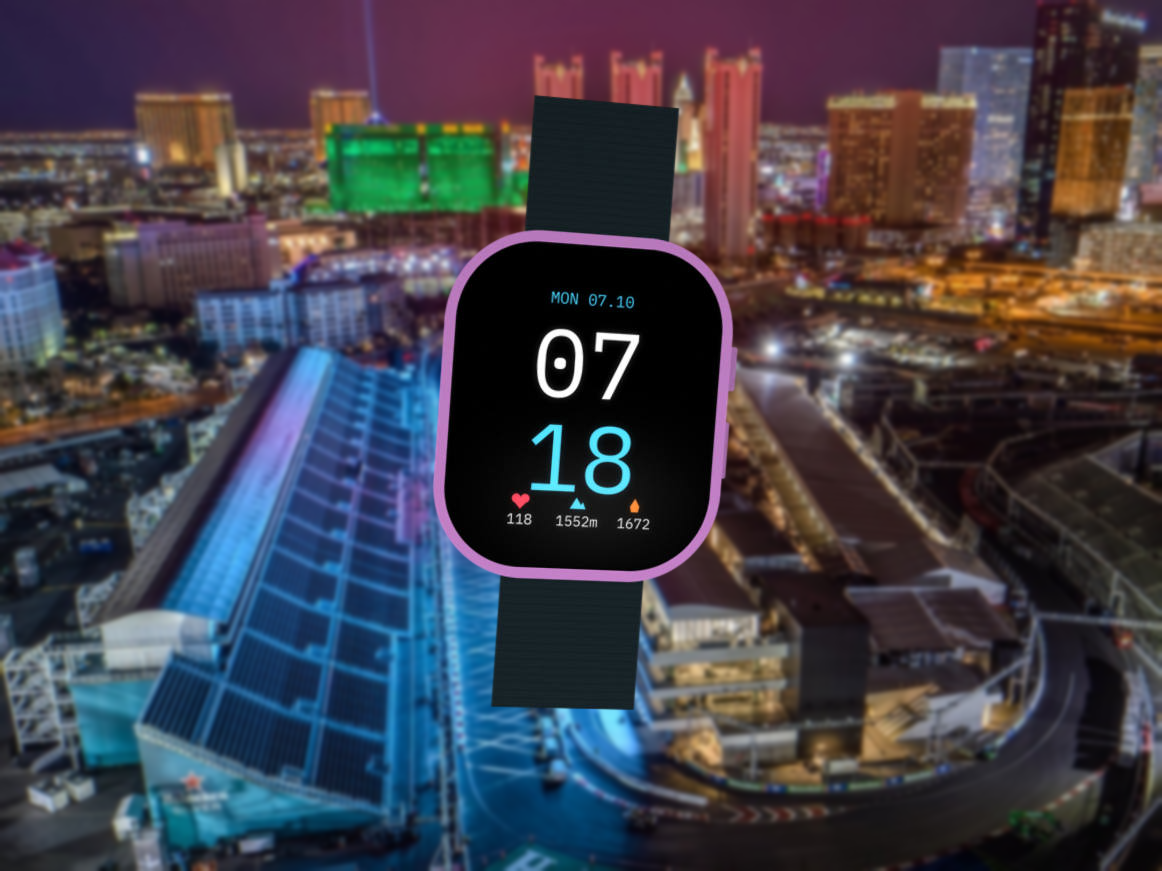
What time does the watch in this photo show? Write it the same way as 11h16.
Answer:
7h18
